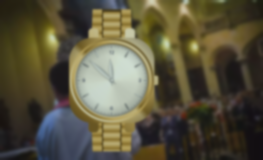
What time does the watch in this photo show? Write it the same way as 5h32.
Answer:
11h52
